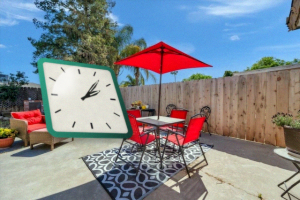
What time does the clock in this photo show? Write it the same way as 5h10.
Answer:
2h07
